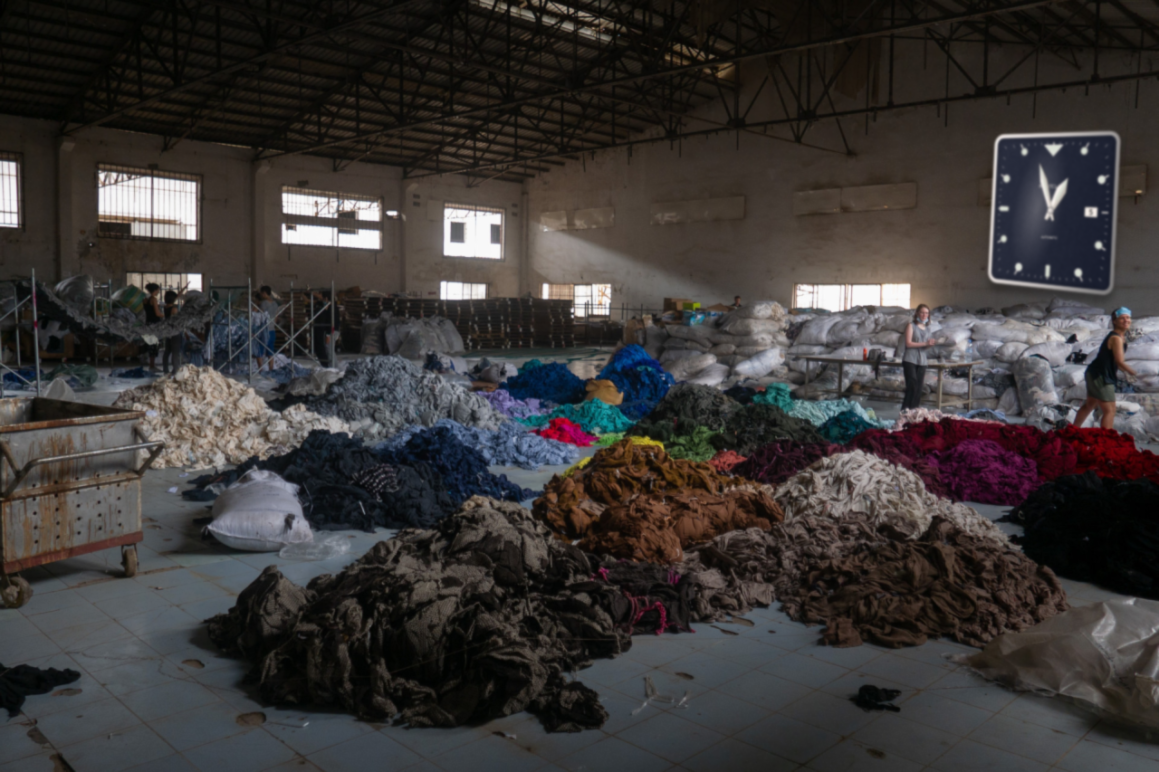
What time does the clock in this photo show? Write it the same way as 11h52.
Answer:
12h57
